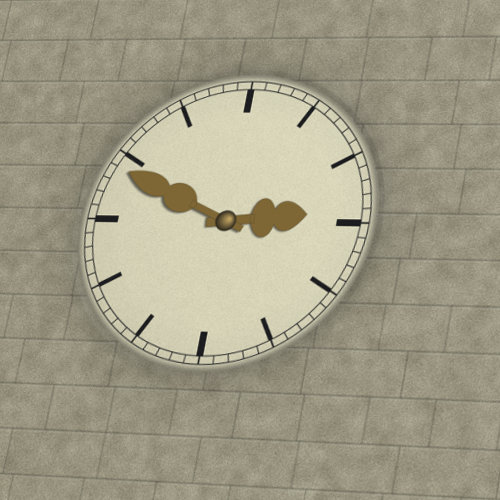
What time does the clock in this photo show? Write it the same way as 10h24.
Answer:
2h49
